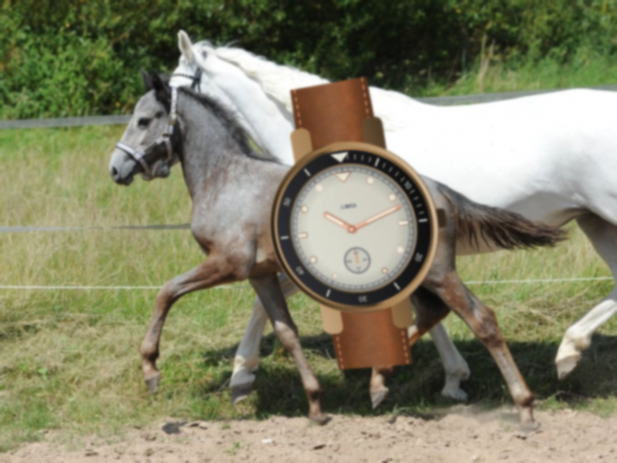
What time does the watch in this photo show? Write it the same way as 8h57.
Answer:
10h12
